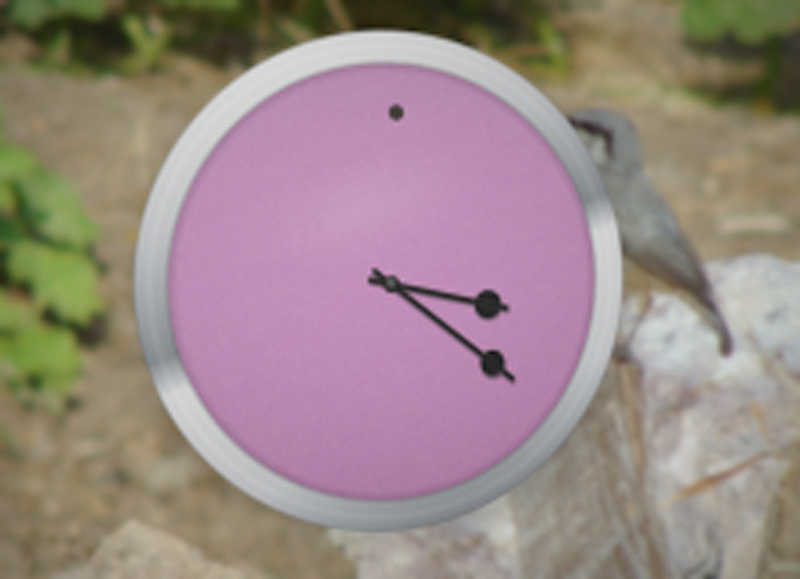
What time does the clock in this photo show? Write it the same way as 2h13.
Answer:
3h21
